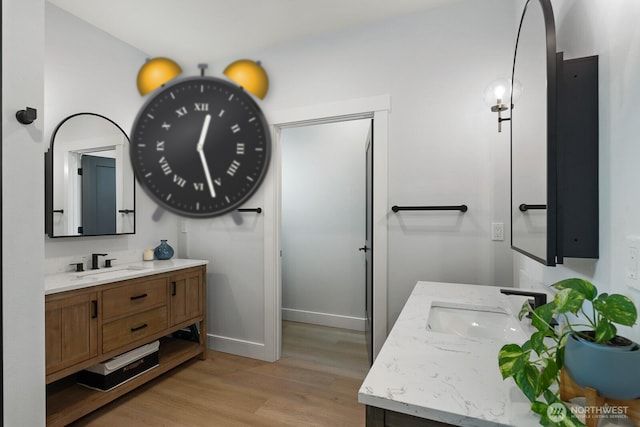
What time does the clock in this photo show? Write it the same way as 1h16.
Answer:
12h27
